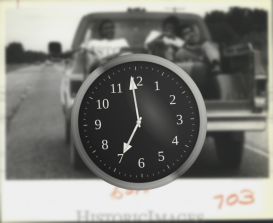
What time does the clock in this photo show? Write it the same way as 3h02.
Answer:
6h59
